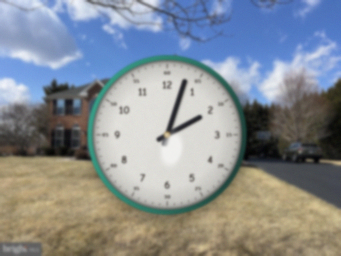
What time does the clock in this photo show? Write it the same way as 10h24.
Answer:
2h03
